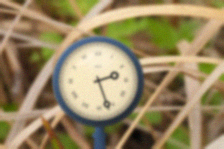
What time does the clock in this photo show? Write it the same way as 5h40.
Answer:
2h27
